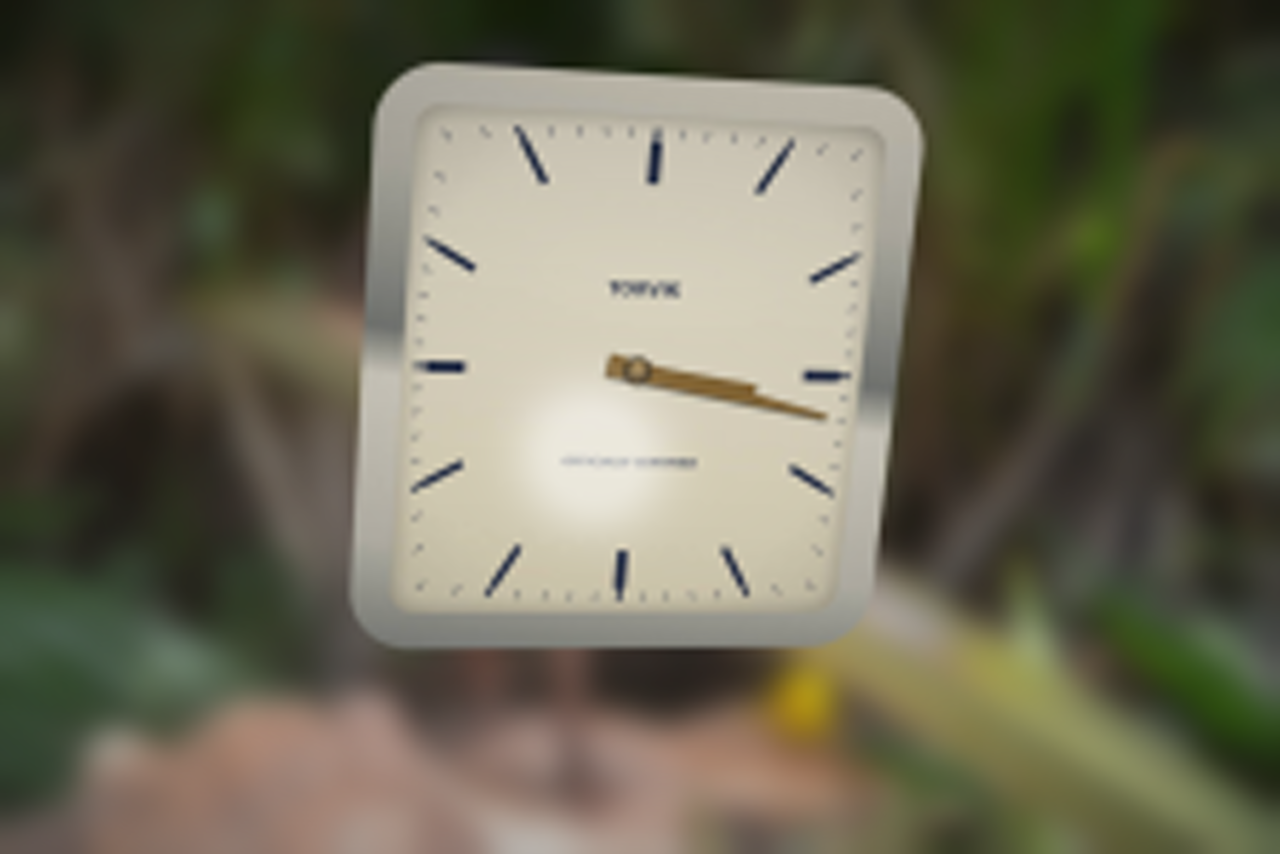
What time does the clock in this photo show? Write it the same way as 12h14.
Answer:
3h17
